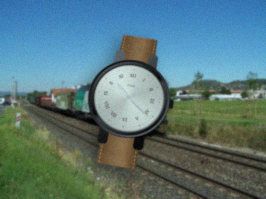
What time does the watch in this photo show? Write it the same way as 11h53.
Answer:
10h21
